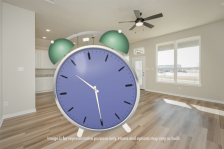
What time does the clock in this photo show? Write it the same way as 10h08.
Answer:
10h30
